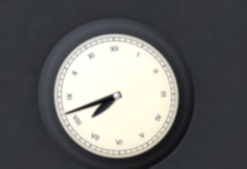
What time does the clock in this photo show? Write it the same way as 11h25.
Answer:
7h42
